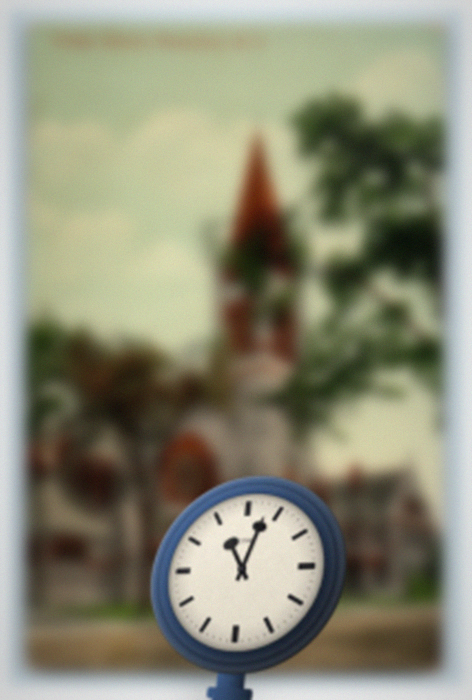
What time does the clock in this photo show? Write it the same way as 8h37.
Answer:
11h03
